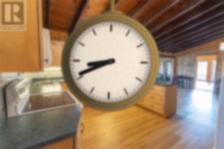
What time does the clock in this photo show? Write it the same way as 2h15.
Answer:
8h41
